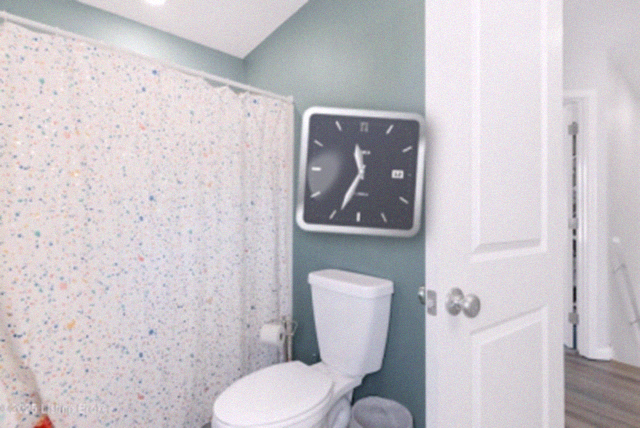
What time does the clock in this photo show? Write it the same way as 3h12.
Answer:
11h34
